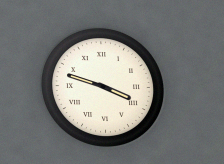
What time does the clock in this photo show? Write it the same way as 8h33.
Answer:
3h48
